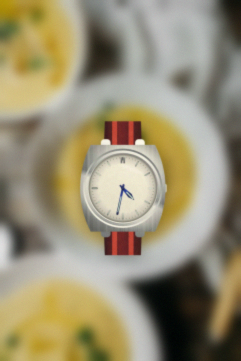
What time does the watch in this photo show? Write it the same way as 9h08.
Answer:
4h32
